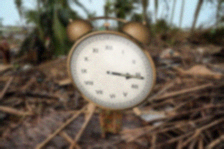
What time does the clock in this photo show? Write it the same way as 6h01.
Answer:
3h16
